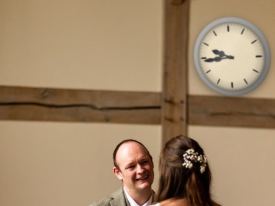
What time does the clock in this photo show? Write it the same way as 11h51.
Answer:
9h44
